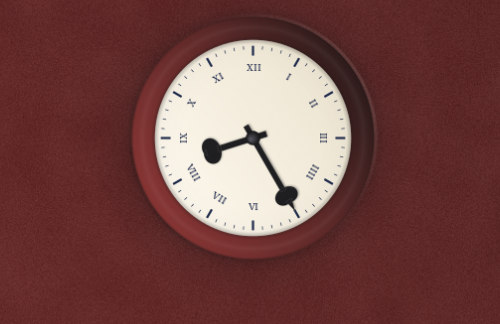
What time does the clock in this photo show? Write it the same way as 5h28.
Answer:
8h25
